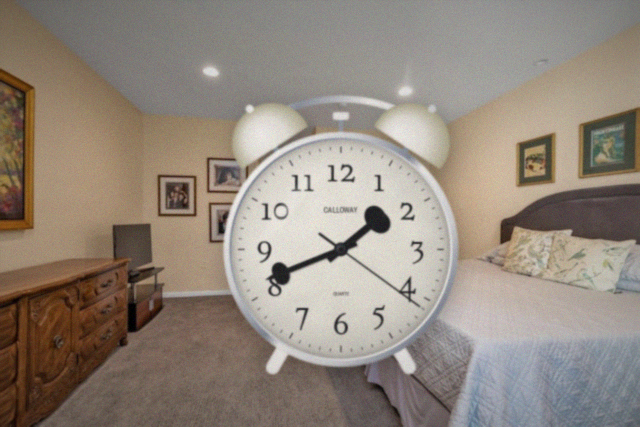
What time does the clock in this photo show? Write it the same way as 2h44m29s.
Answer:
1h41m21s
